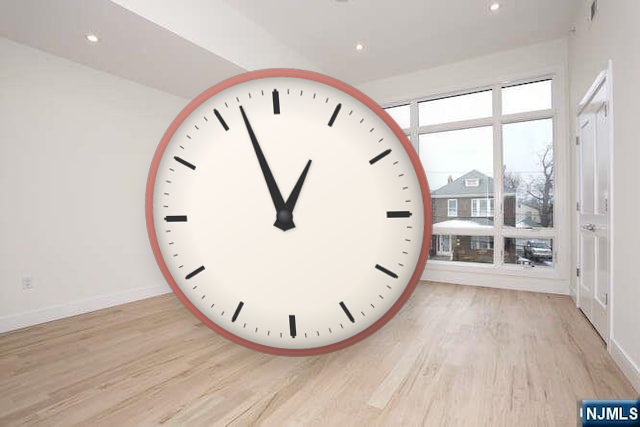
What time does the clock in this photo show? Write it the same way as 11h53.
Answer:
12h57
